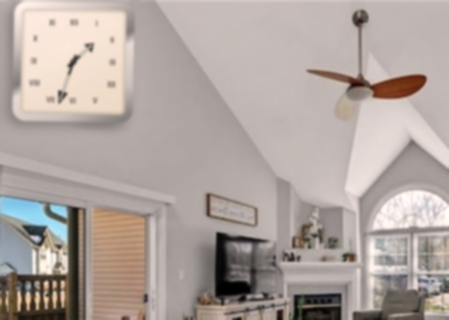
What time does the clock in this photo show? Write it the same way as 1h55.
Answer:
1h33
